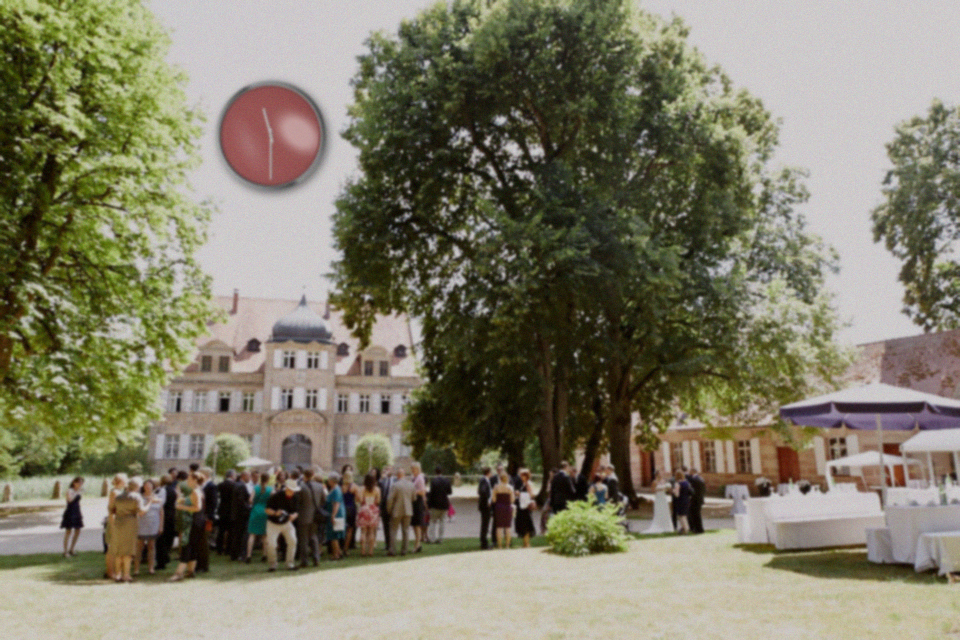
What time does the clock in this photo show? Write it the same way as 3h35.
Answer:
11h30
